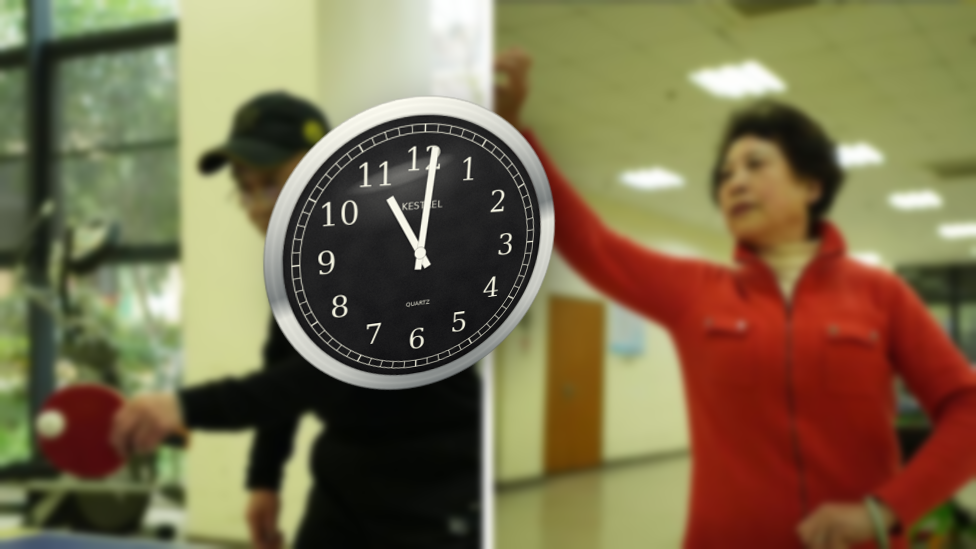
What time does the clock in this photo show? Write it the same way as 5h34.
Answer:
11h01
